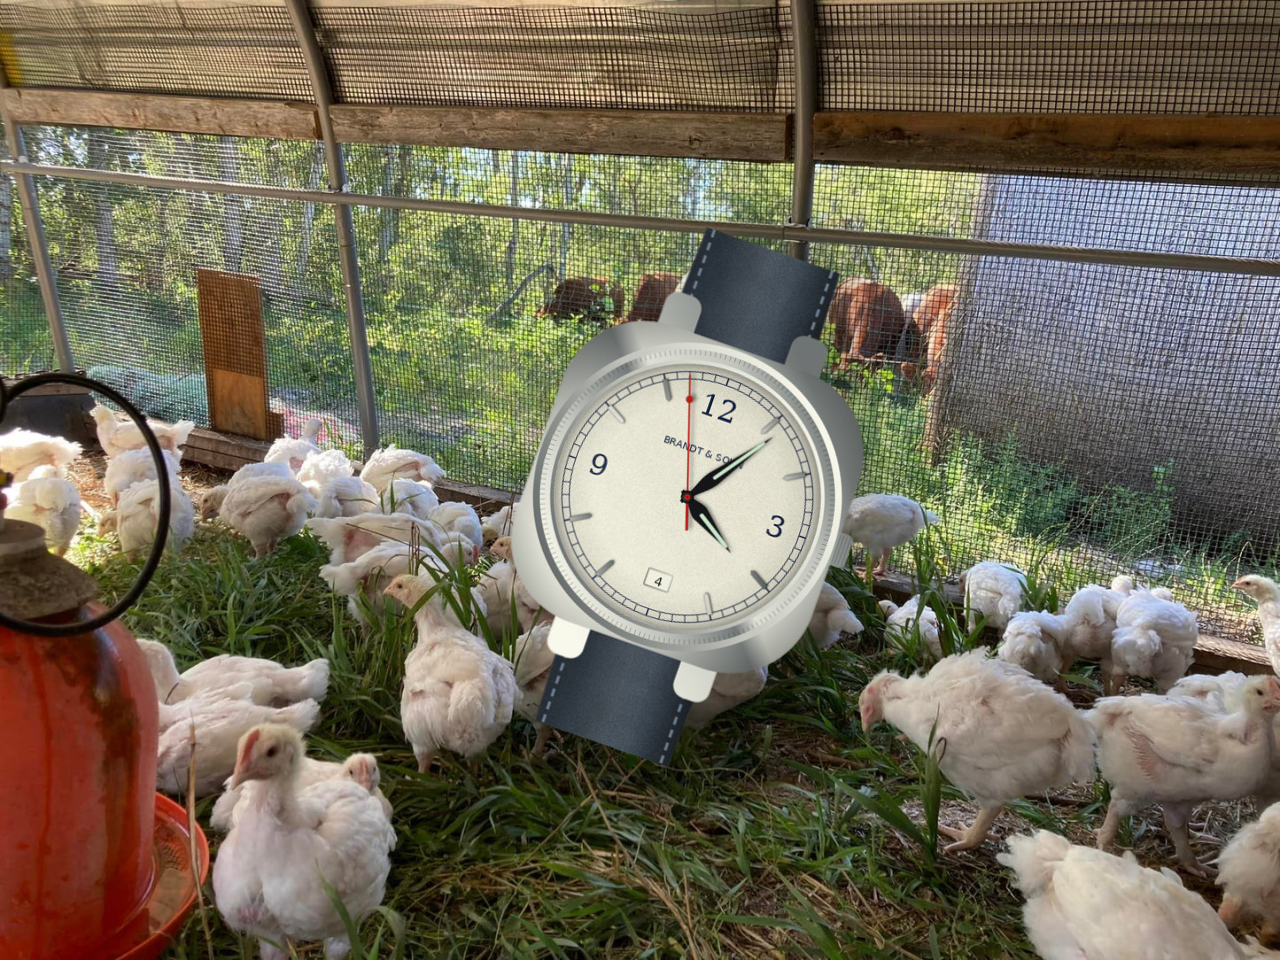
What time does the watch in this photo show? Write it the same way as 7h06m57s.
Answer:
4h05m57s
